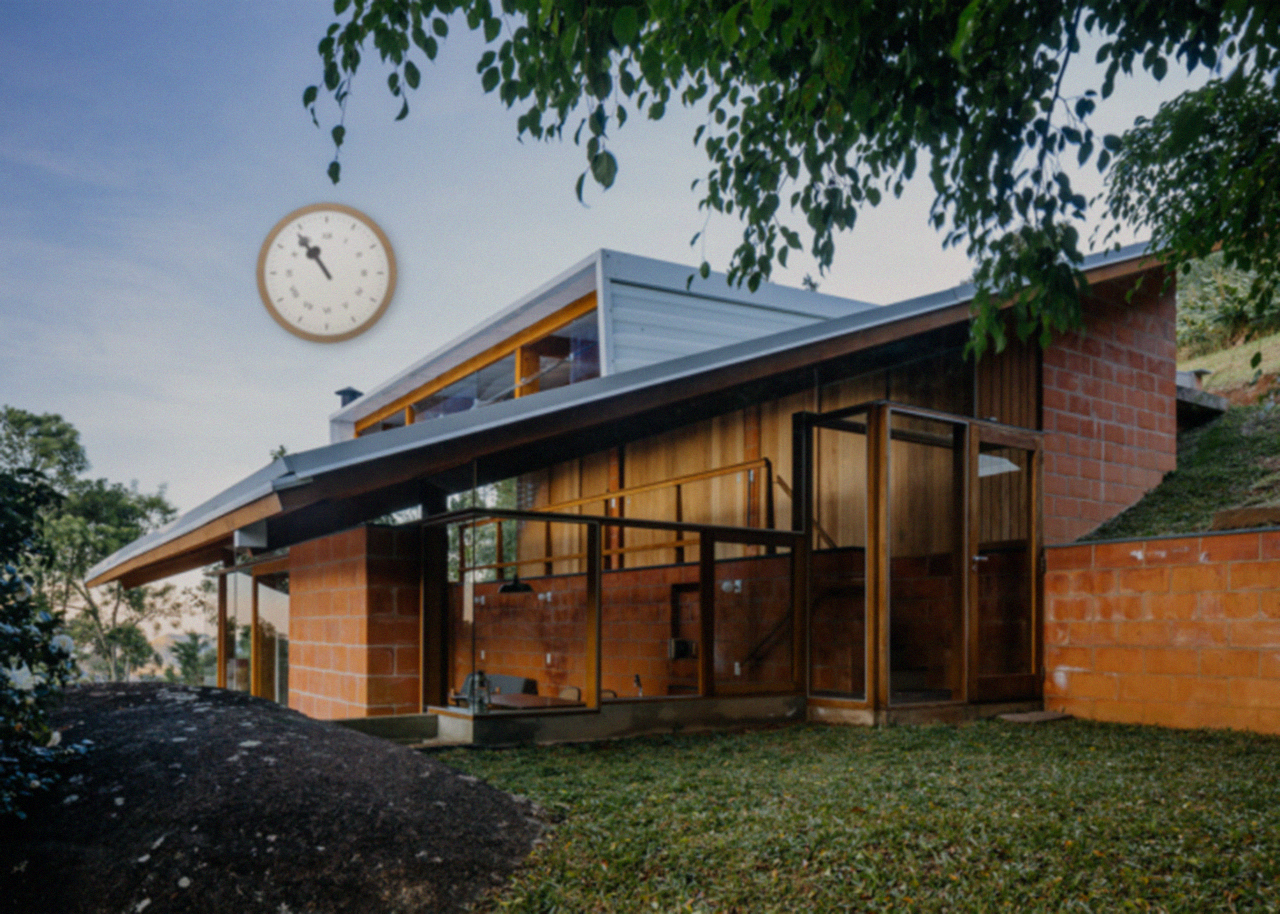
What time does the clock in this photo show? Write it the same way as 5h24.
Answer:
10h54
